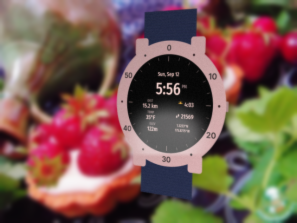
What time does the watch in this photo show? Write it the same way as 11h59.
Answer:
5h56
